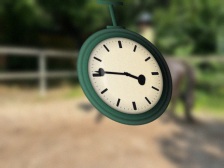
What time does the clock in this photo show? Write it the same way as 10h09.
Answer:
3h46
